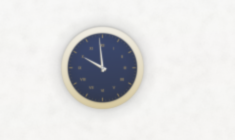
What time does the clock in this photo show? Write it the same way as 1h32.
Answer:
9h59
